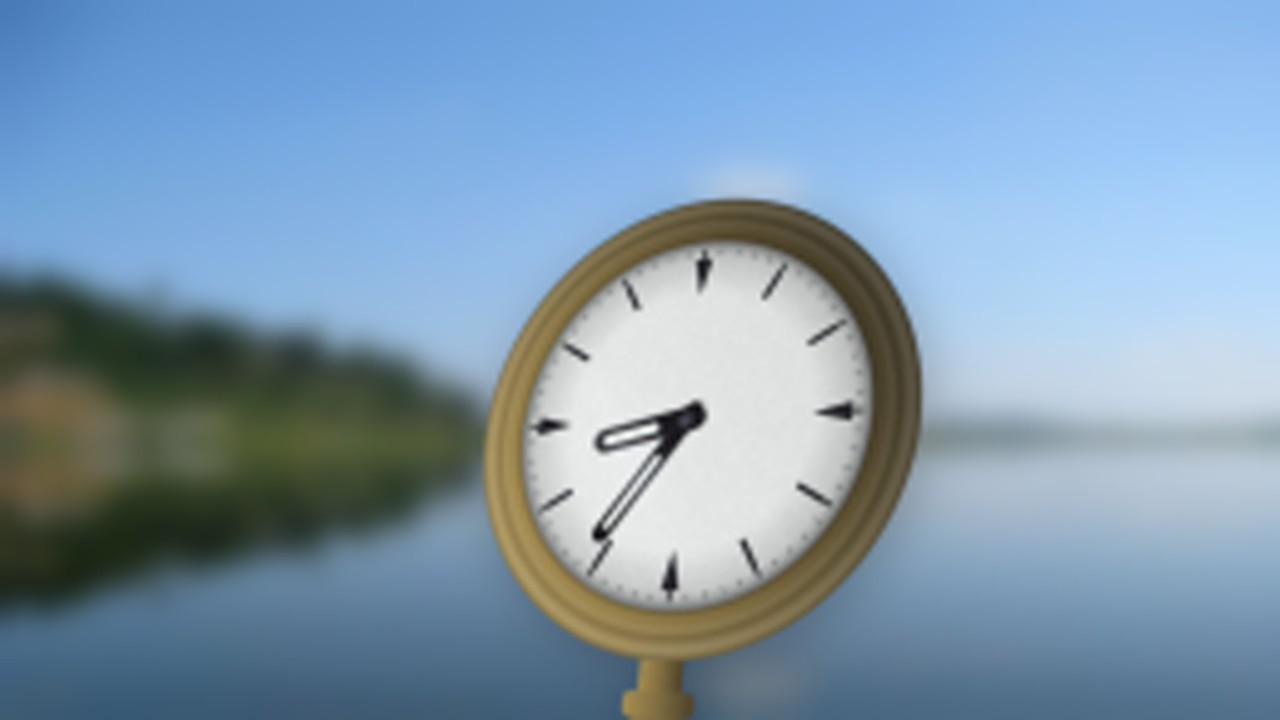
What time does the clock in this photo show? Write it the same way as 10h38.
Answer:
8h36
